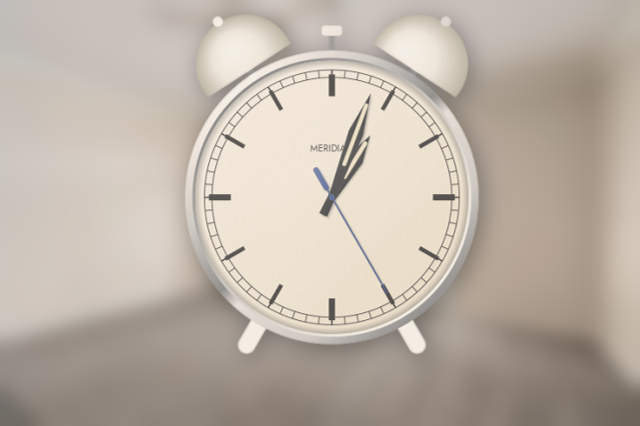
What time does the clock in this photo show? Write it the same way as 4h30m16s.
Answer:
1h03m25s
